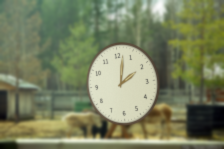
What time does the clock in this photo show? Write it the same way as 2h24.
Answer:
2h02
